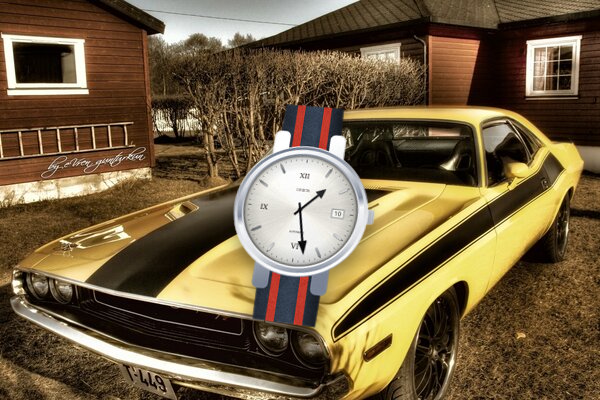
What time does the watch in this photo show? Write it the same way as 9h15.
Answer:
1h28
